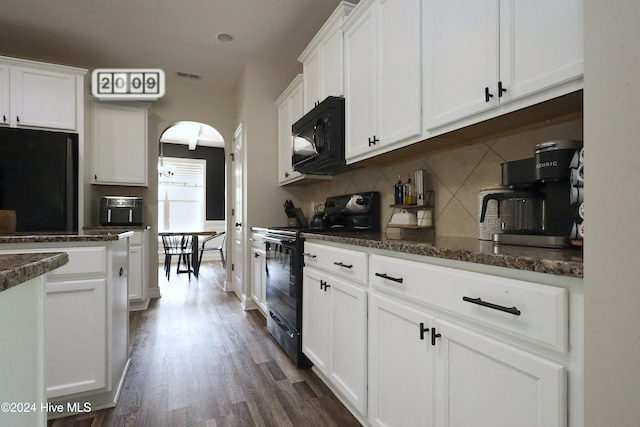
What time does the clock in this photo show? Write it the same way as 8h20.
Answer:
20h09
